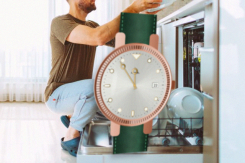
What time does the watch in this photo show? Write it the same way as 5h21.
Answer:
11h54
